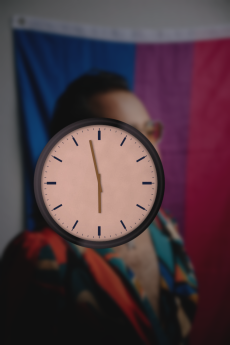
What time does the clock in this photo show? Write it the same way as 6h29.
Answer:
5h58
